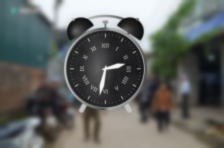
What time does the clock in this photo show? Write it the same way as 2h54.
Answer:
2h32
